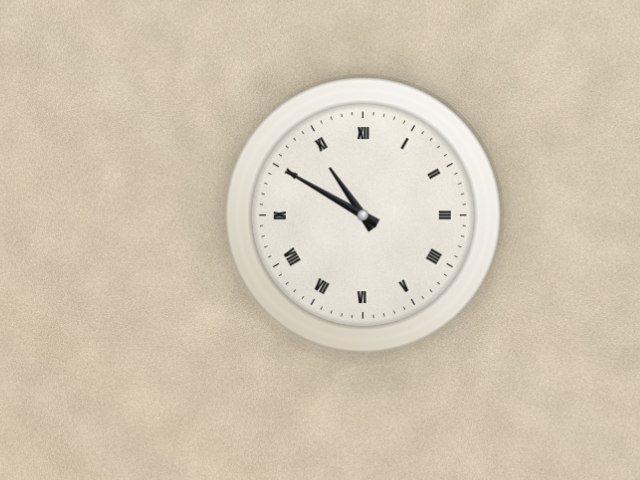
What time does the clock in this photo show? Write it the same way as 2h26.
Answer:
10h50
